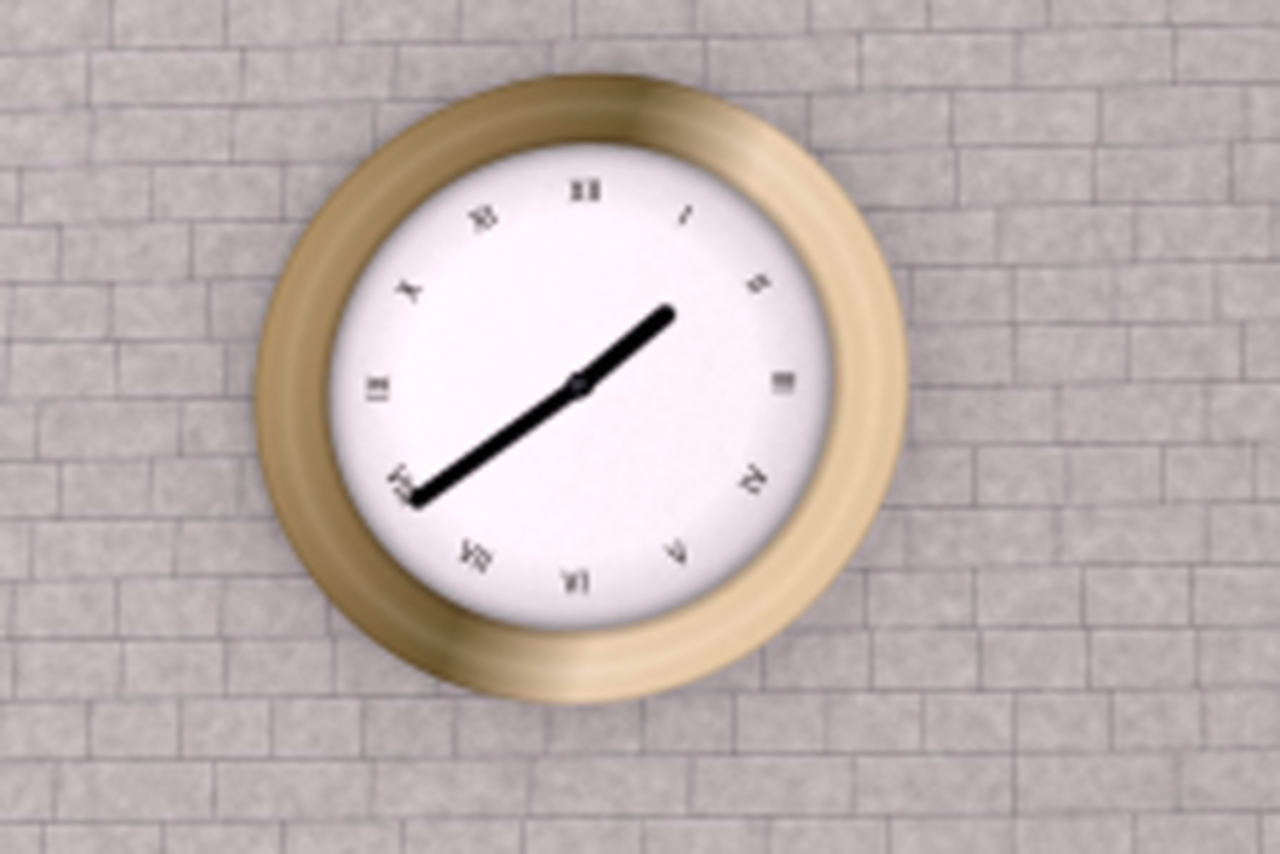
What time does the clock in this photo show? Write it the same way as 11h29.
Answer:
1h39
